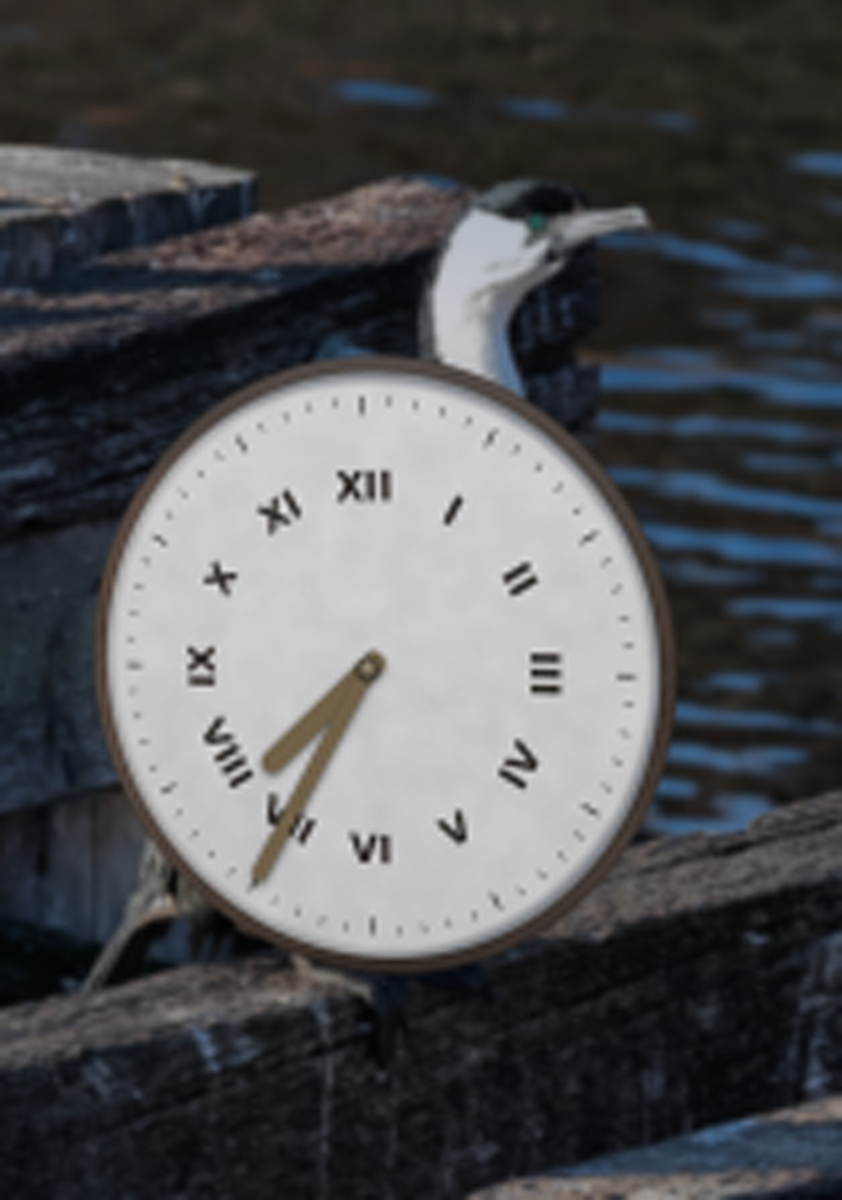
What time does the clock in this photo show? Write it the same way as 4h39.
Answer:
7h35
